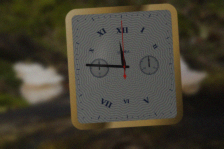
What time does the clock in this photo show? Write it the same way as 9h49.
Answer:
11h46
